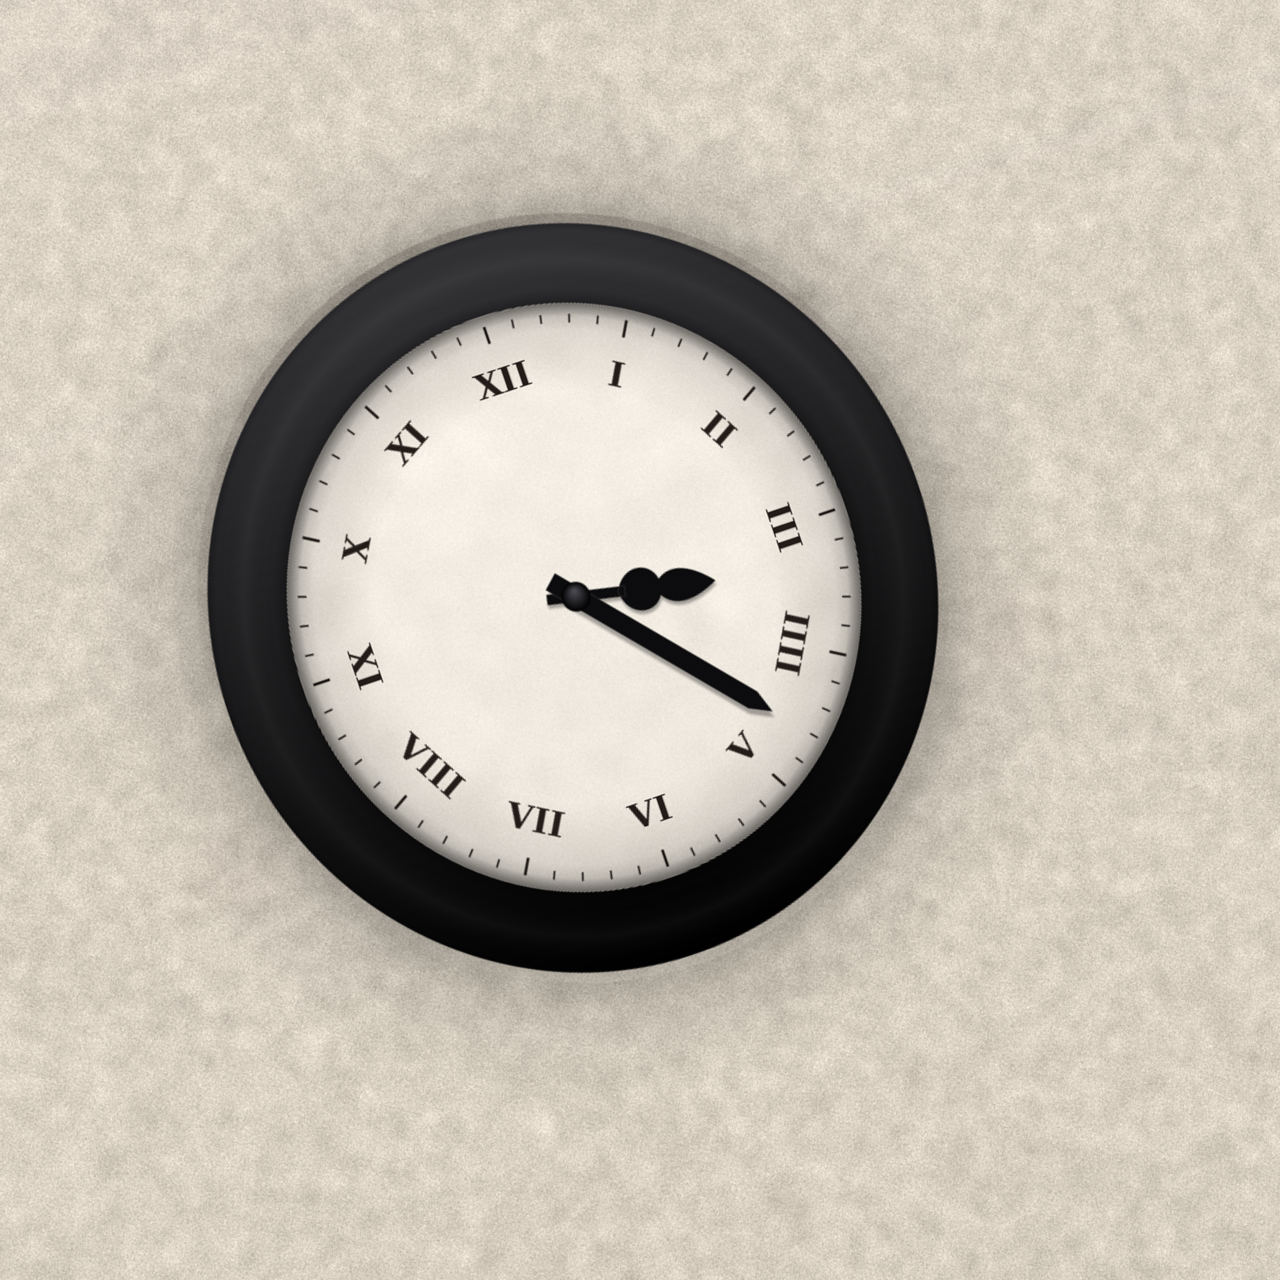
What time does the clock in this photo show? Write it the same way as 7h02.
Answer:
3h23
